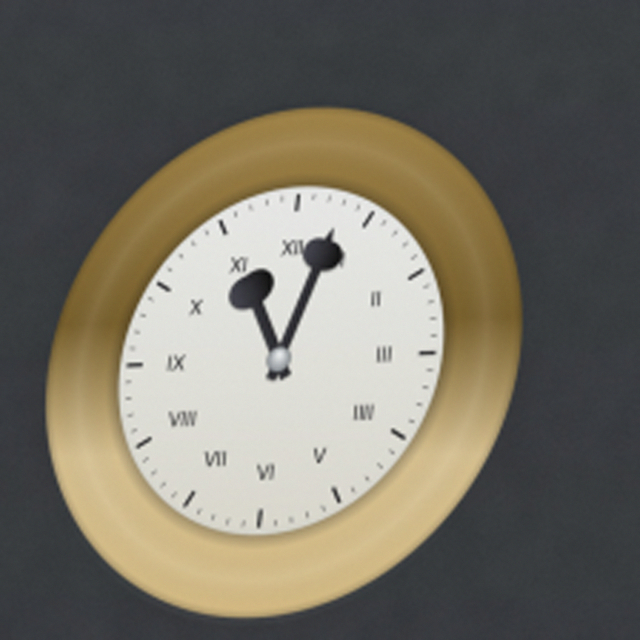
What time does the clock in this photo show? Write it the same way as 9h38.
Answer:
11h03
